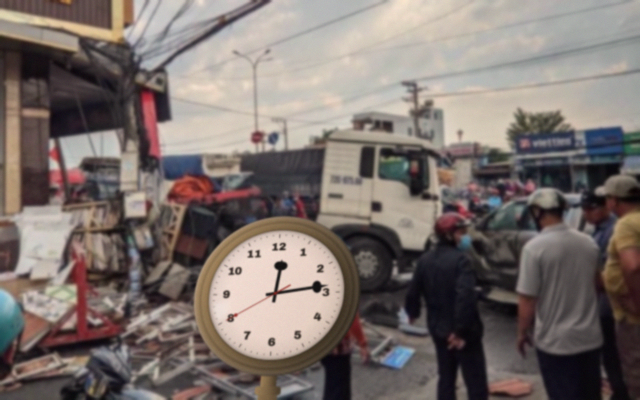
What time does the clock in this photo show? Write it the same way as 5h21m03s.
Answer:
12h13m40s
